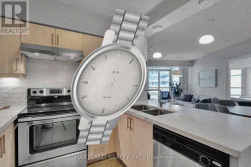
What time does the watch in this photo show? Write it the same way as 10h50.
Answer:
12h07
